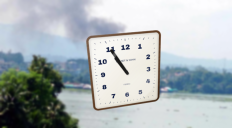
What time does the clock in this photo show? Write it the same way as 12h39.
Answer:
10h55
